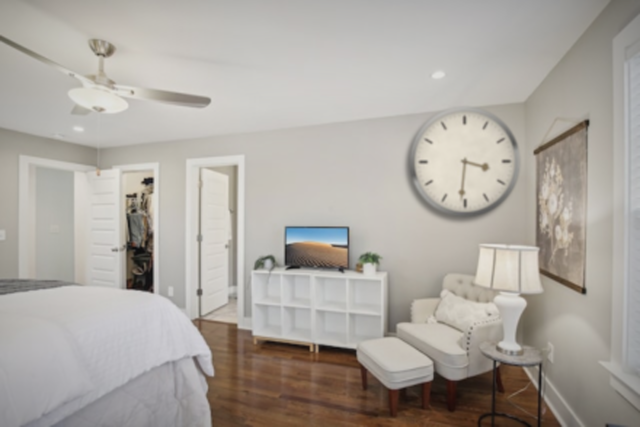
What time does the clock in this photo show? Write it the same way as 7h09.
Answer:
3h31
